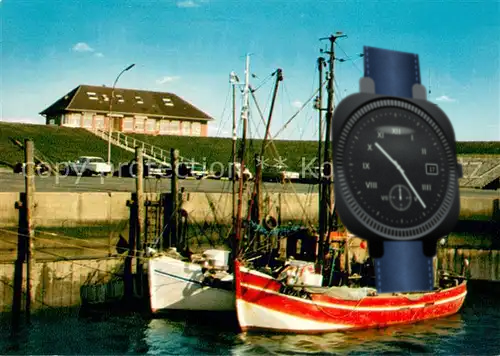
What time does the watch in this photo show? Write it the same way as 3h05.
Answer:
10h24
